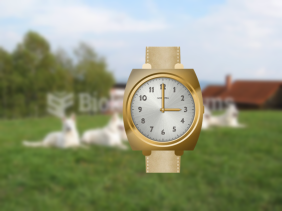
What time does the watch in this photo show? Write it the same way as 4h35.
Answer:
3h00
